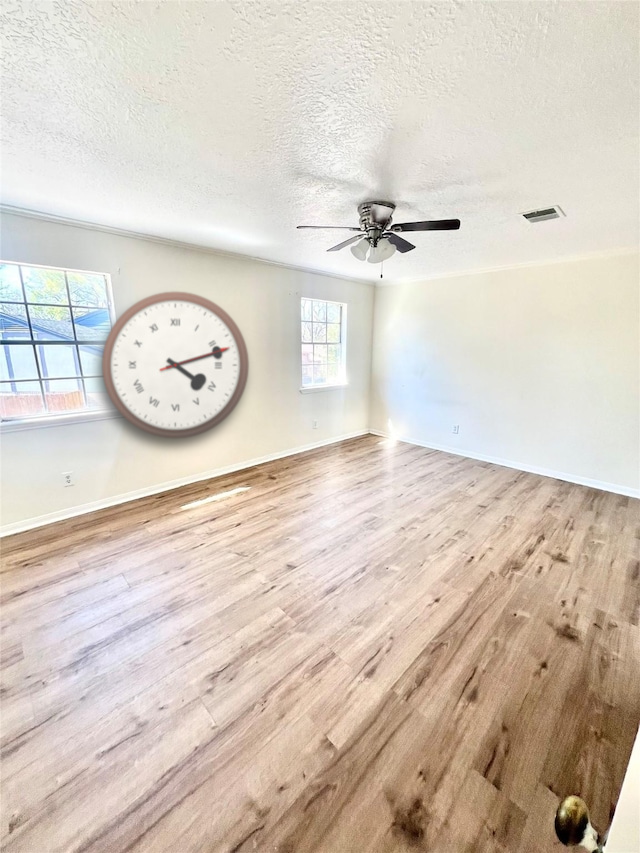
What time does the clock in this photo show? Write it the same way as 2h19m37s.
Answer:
4h12m12s
